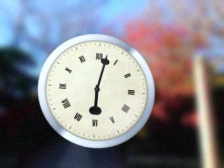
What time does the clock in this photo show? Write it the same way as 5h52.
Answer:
6h02
